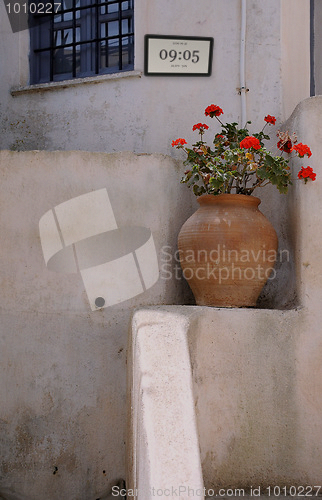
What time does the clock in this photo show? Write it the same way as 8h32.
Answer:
9h05
